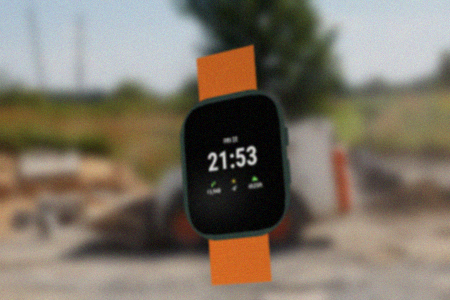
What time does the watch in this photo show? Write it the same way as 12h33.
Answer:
21h53
